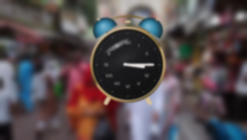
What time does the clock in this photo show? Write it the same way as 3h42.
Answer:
3h15
